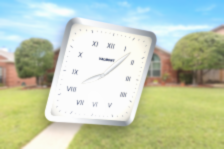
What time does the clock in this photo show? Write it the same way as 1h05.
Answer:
8h07
